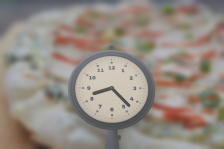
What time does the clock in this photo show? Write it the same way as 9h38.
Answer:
8h23
